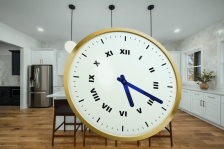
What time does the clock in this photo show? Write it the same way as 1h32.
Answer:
5h19
